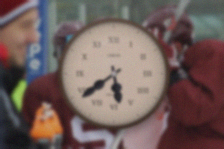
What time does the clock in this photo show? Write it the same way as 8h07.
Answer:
5h39
